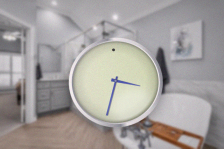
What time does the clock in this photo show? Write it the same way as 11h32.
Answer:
3h33
